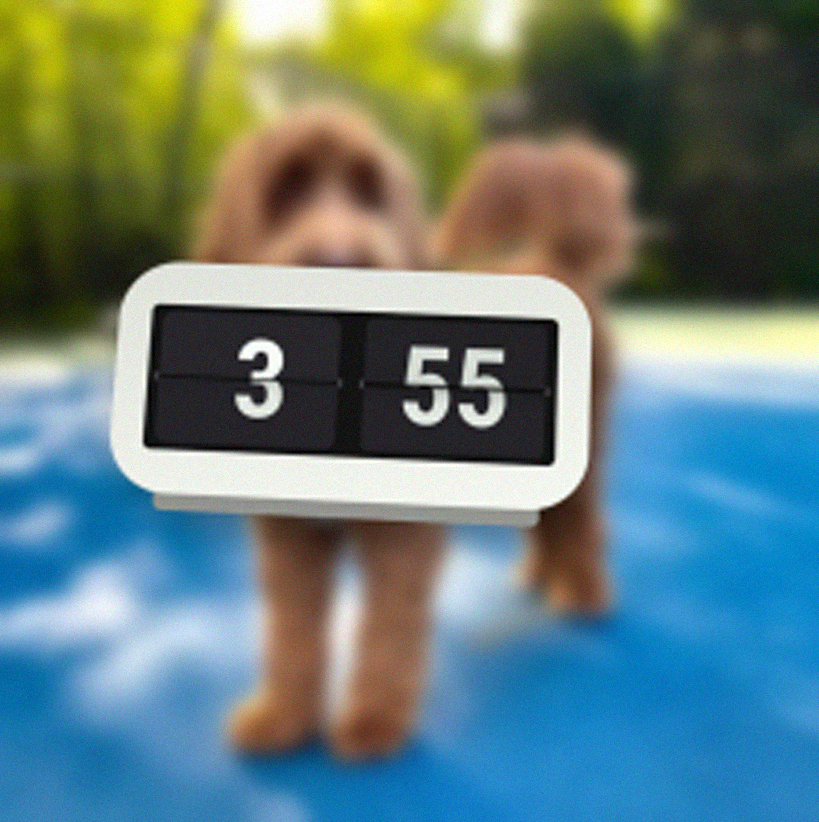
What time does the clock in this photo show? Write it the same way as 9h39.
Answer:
3h55
